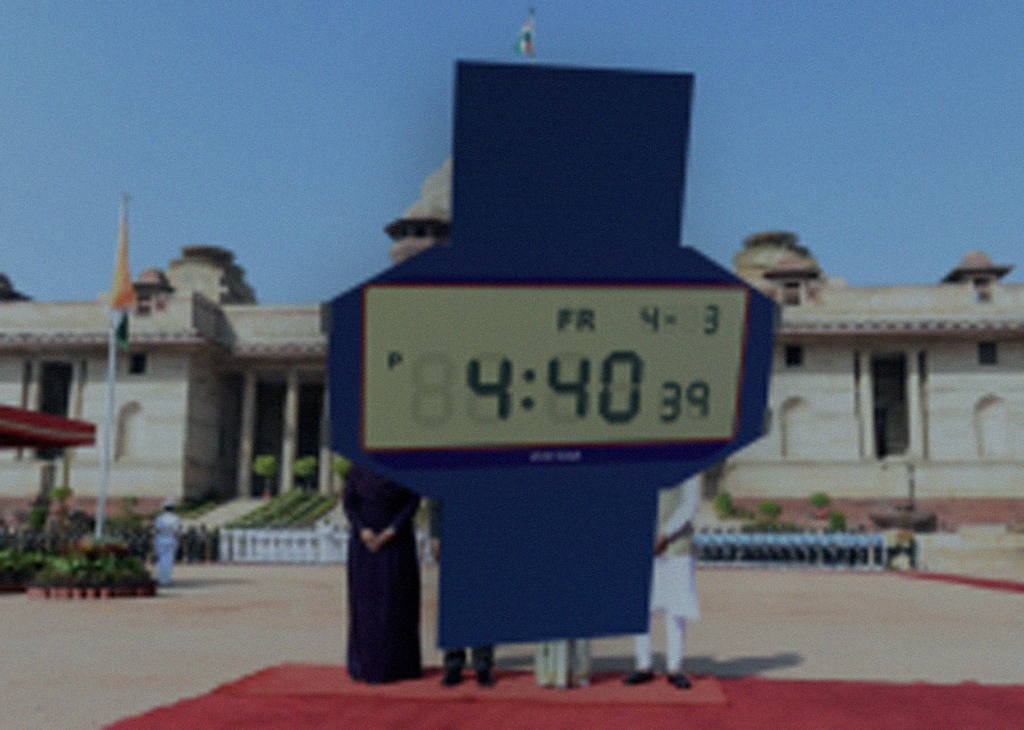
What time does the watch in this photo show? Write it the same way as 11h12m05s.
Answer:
4h40m39s
